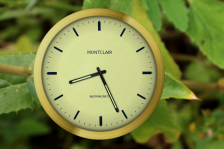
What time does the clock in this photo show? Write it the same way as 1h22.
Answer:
8h26
